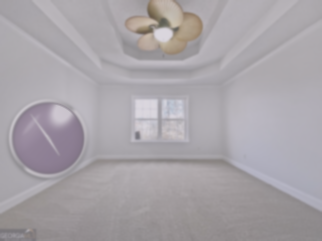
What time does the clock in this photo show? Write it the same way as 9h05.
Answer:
4h54
